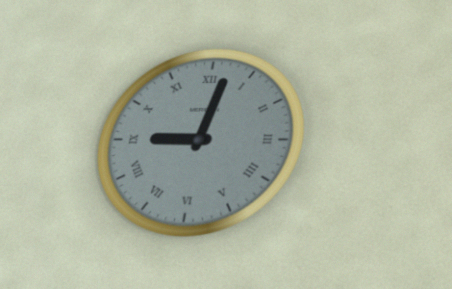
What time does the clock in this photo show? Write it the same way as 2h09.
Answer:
9h02
